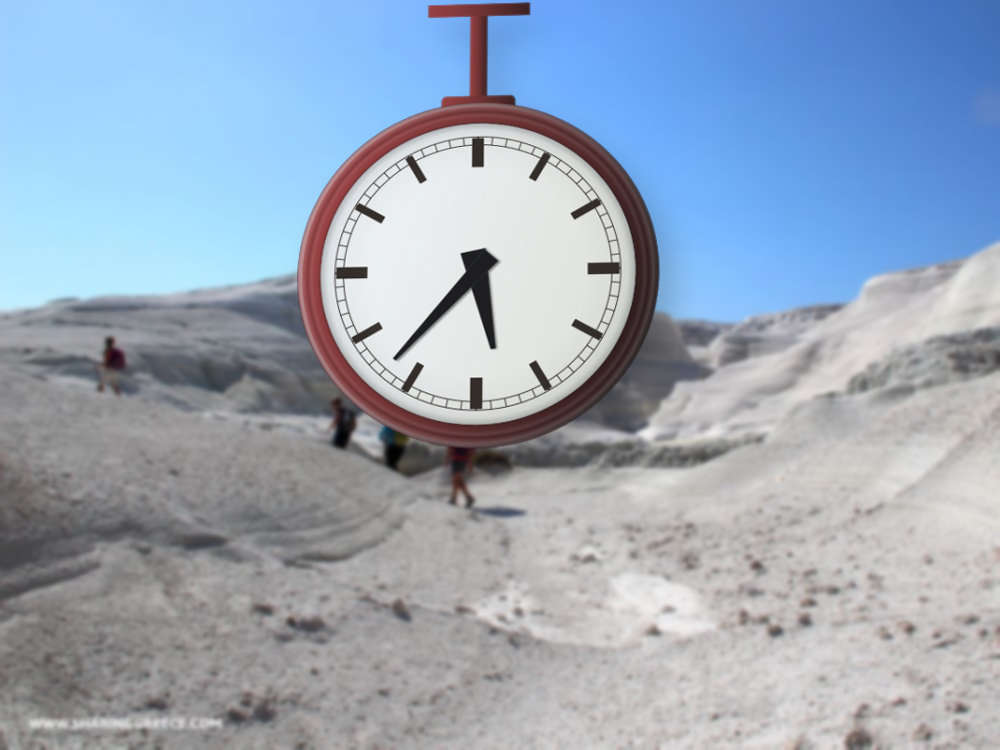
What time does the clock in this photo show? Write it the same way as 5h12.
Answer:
5h37
